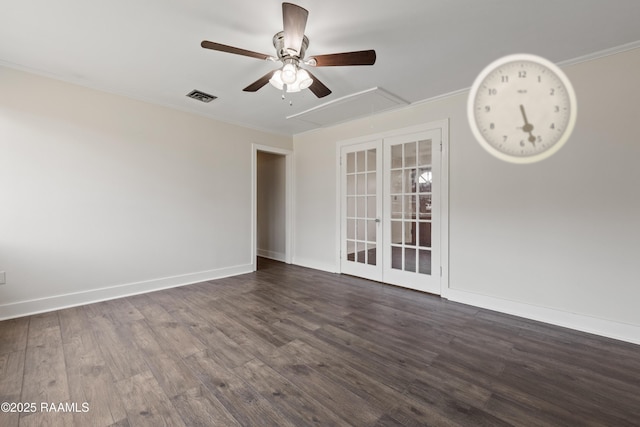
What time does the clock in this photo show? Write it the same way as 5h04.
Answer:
5h27
